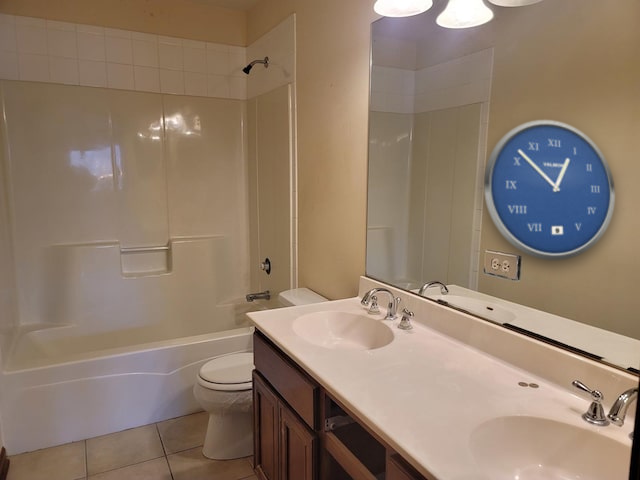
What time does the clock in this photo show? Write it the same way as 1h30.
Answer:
12h52
